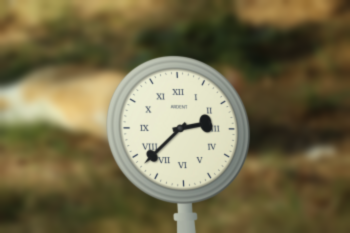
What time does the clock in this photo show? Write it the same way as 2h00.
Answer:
2h38
